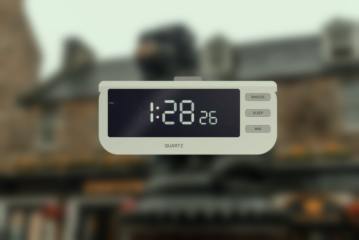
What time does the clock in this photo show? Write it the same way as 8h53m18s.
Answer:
1h28m26s
